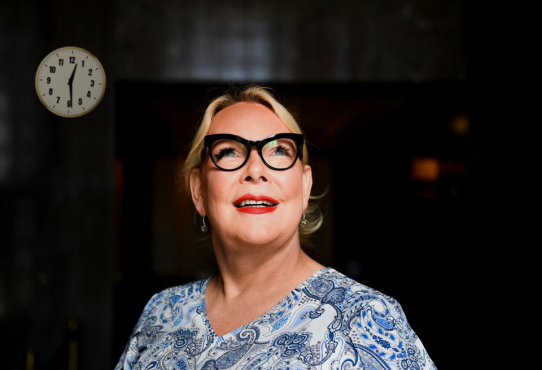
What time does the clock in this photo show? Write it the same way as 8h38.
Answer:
12h29
